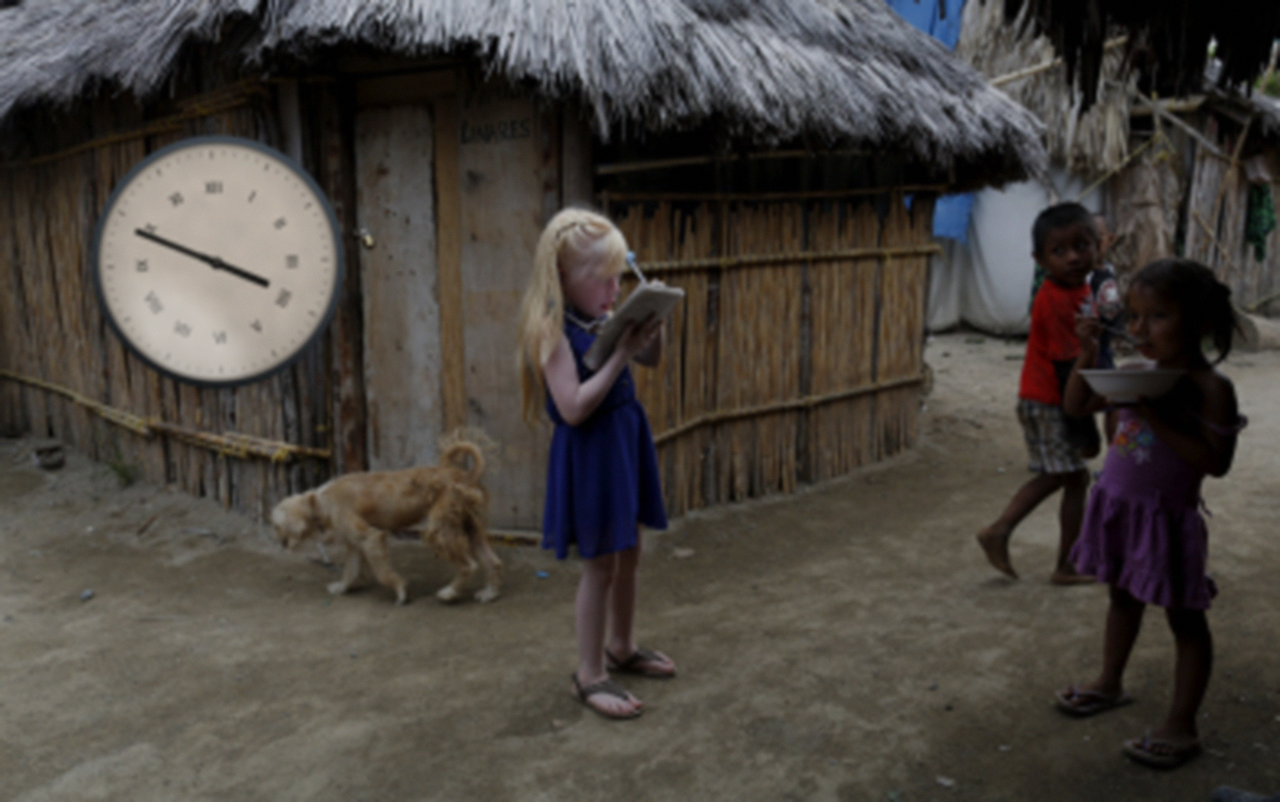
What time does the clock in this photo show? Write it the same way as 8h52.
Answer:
3h49
